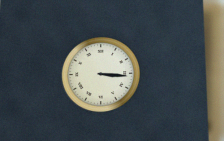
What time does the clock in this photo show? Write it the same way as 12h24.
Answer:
3h16
